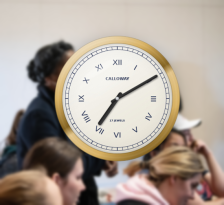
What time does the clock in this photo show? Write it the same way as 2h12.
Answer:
7h10
